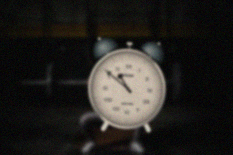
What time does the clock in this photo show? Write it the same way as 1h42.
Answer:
10h51
